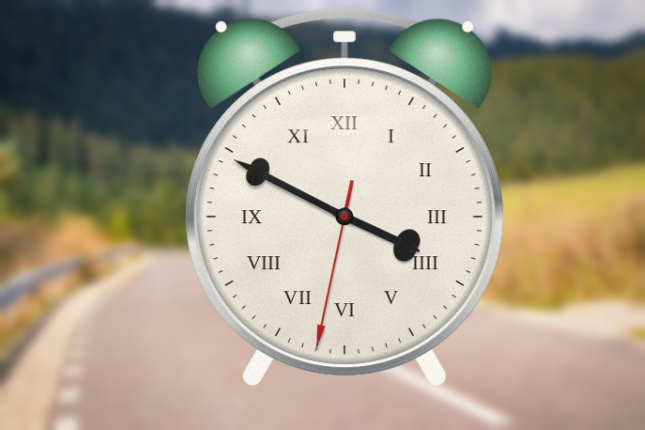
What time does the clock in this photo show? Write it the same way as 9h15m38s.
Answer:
3h49m32s
